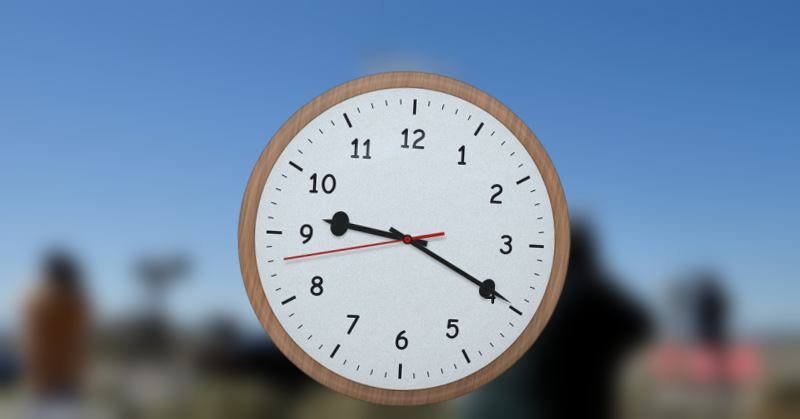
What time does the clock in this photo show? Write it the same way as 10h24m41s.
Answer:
9h19m43s
